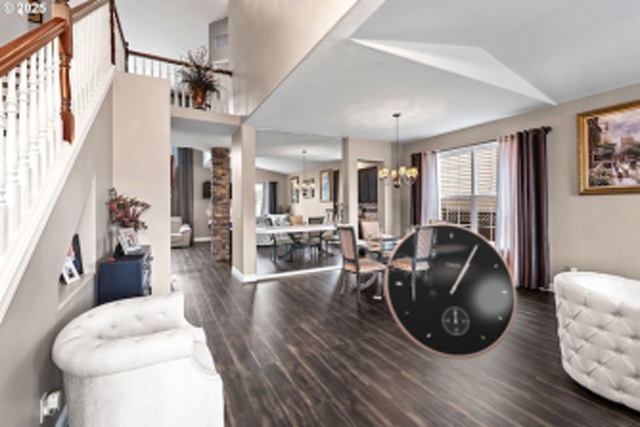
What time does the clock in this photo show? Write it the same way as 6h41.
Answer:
1h05
